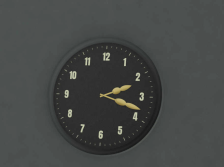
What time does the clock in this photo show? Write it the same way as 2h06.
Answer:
2h18
